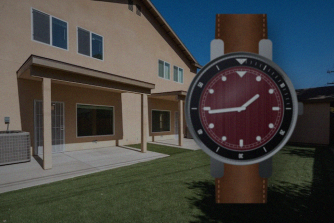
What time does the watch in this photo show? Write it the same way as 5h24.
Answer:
1h44
